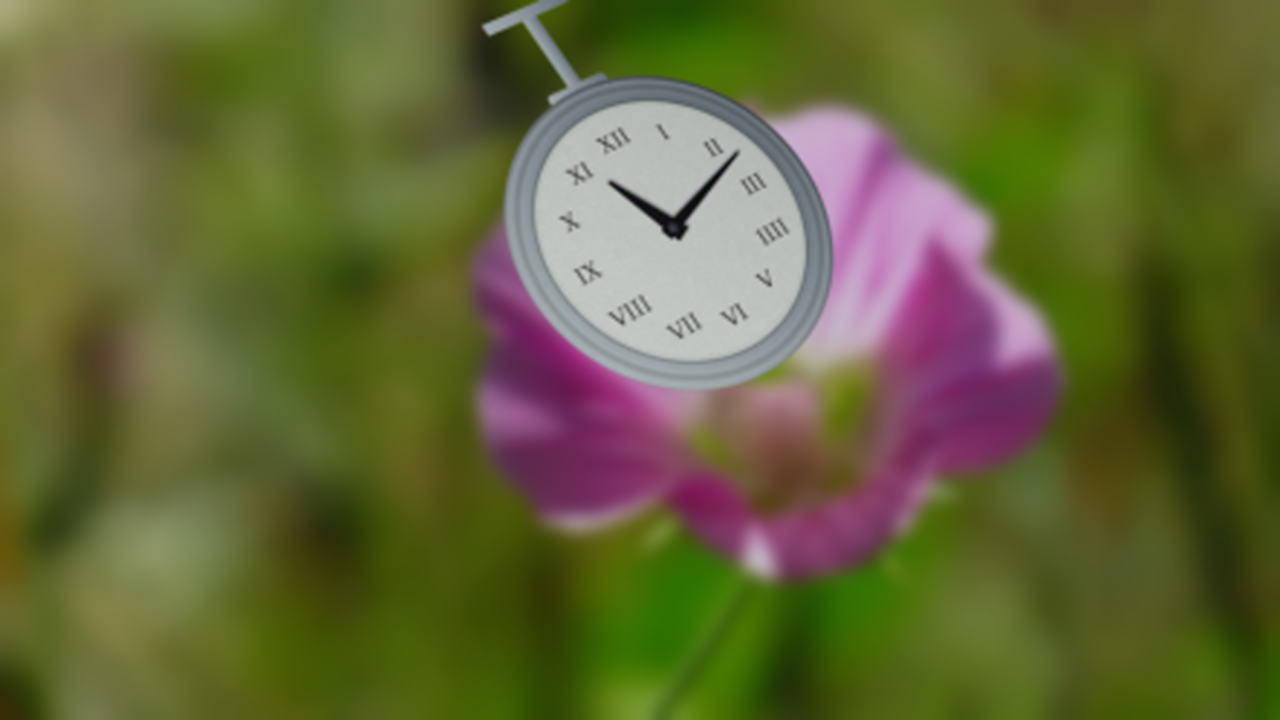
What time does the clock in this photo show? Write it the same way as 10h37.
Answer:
11h12
